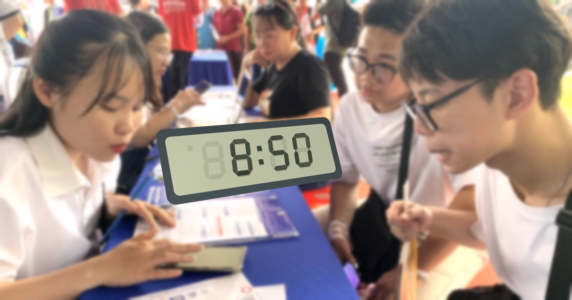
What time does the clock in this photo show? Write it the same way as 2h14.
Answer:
8h50
